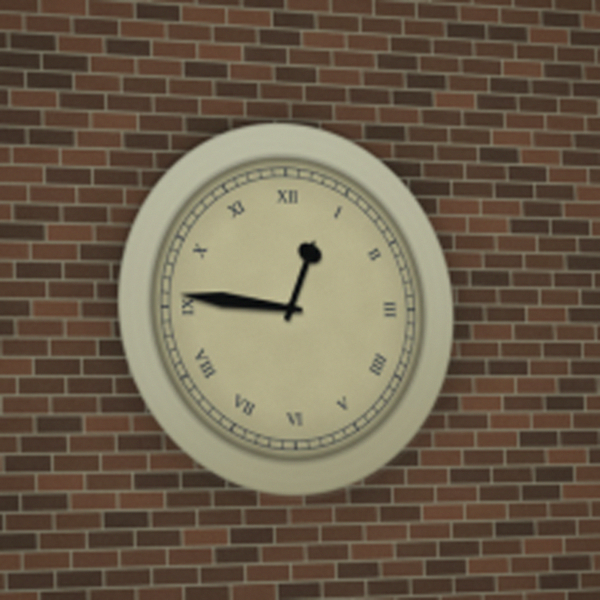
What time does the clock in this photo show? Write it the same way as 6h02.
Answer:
12h46
